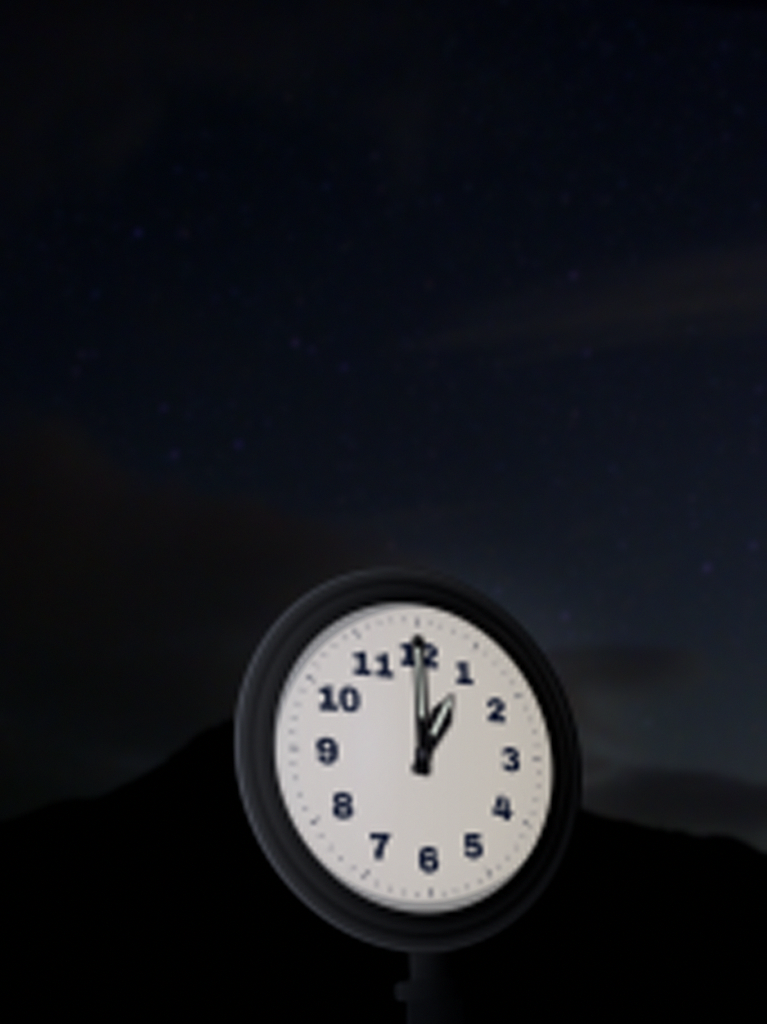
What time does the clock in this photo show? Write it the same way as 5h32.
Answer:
1h00
